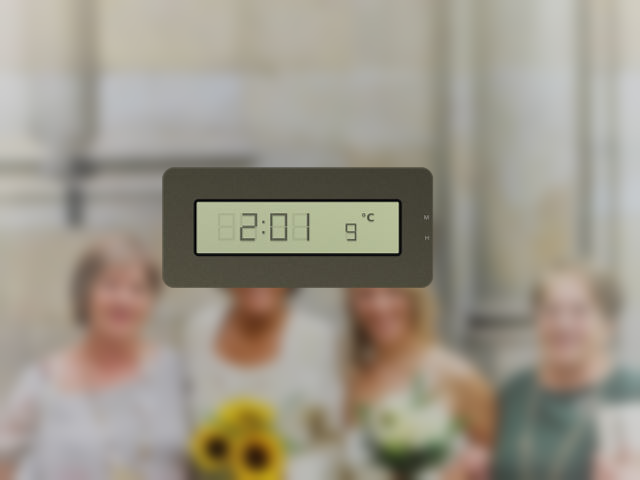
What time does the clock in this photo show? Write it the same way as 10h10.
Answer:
2h01
